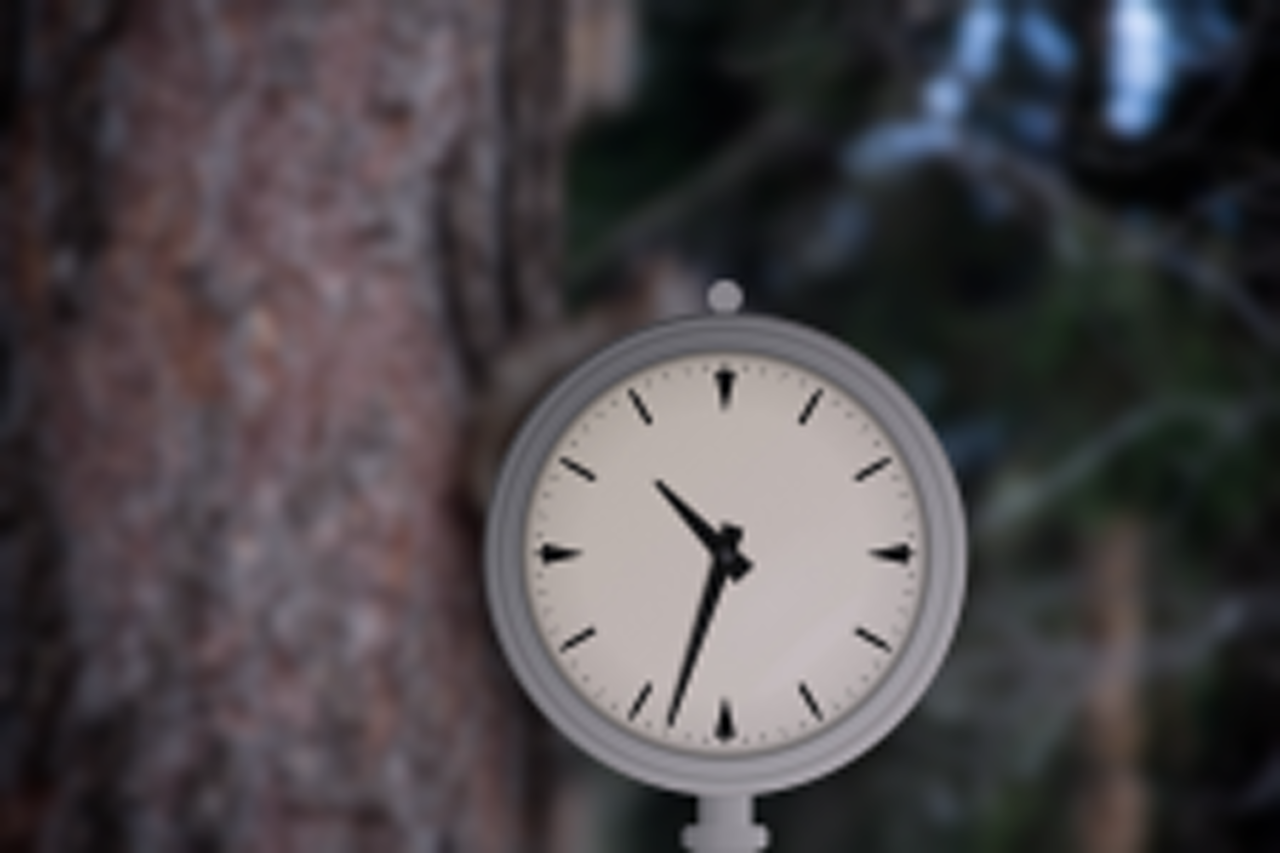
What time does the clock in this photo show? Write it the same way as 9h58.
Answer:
10h33
